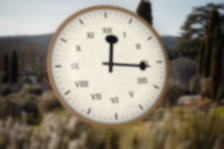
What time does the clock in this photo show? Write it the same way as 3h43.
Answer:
12h16
